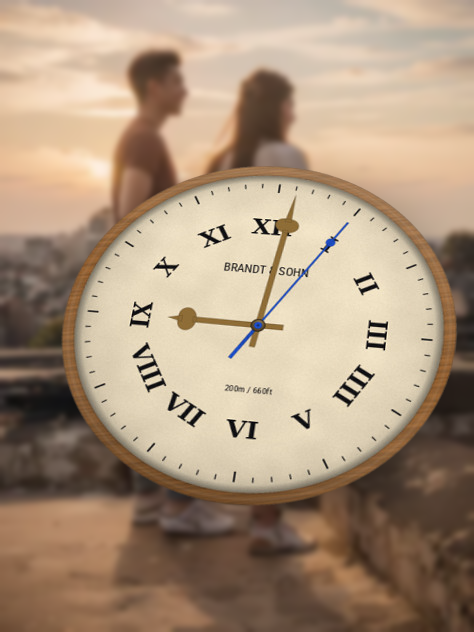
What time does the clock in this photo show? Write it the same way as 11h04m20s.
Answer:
9h01m05s
